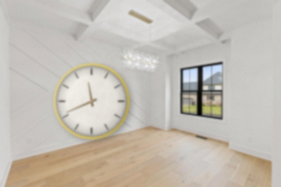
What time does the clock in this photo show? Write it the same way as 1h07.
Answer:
11h41
